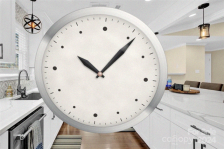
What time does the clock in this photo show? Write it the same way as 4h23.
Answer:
10h06
